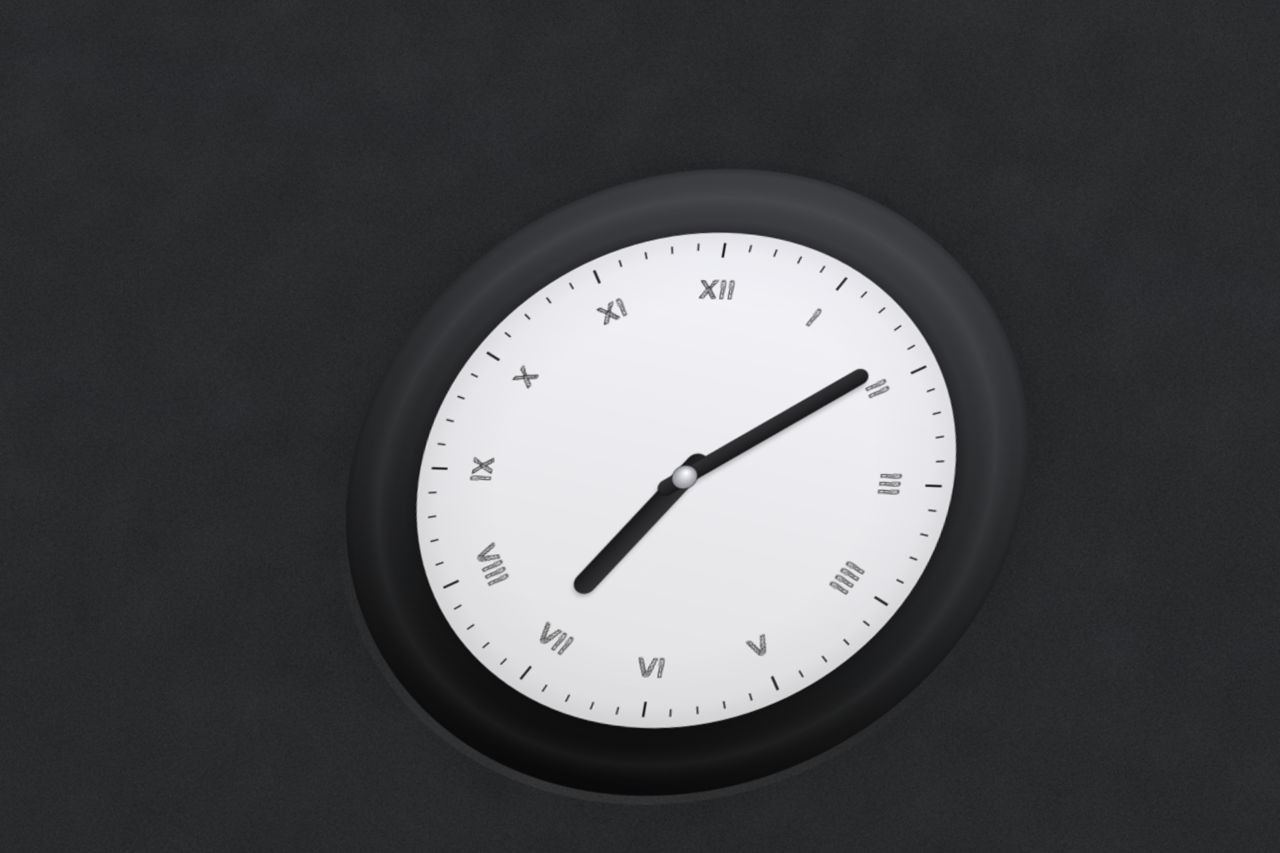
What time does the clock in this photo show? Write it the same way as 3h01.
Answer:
7h09
